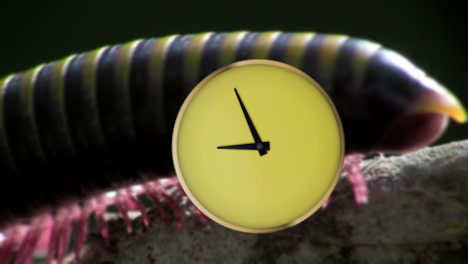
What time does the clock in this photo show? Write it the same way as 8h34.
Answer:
8h56
